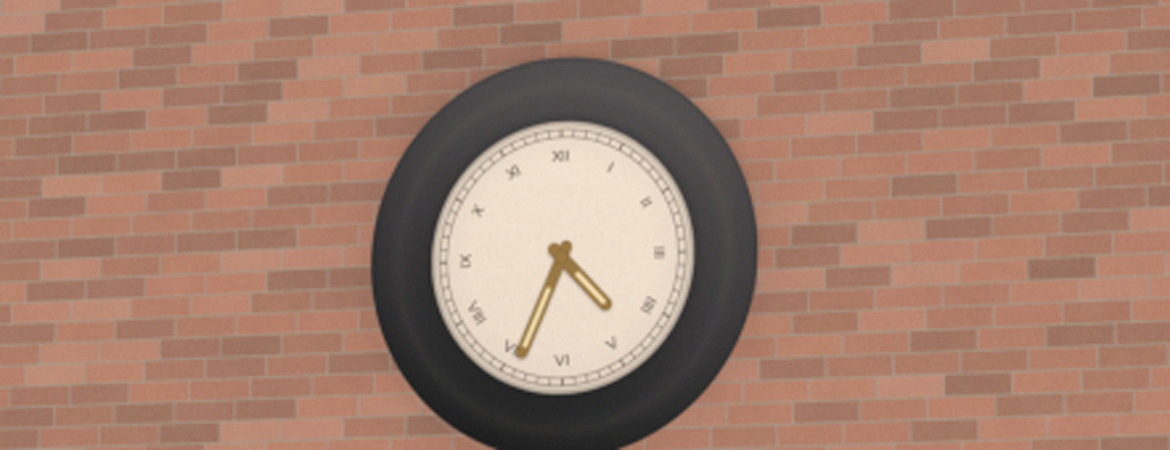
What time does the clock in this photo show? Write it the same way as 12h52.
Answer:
4h34
